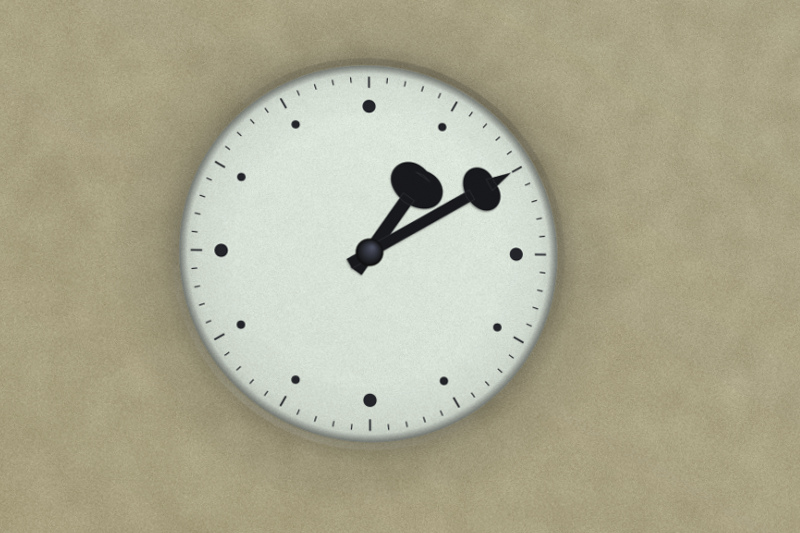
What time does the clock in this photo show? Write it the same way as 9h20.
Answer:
1h10
